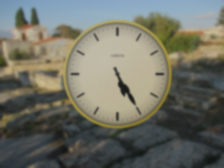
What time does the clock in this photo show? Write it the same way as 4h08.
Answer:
5h25
